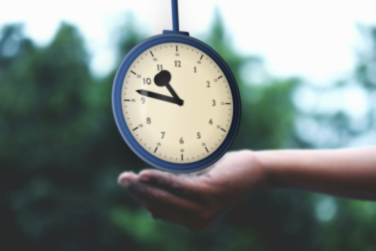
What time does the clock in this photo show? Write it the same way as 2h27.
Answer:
10h47
